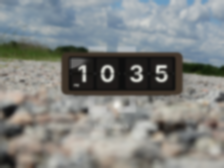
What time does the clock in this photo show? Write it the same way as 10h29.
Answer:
10h35
